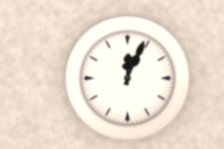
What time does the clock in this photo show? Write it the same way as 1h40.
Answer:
12h04
